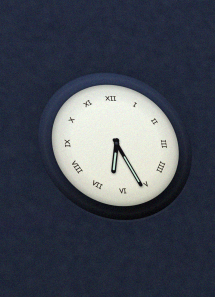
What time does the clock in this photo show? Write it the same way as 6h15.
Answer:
6h26
